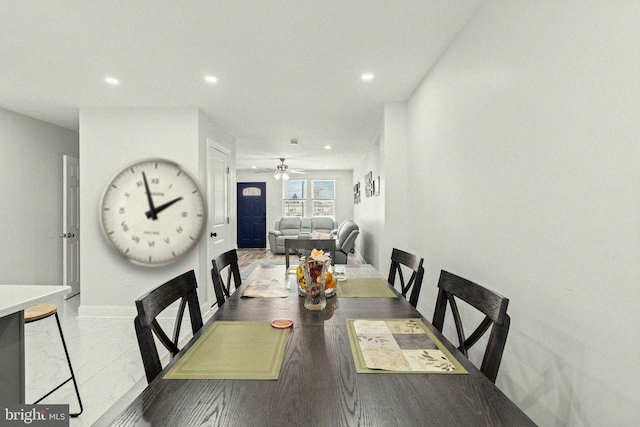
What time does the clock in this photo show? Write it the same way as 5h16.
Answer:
1h57
